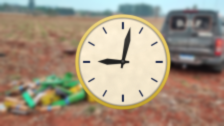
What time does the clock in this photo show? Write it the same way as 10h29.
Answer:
9h02
